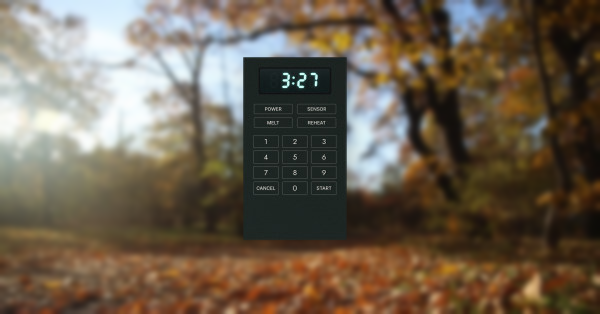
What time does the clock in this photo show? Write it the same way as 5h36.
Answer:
3h27
